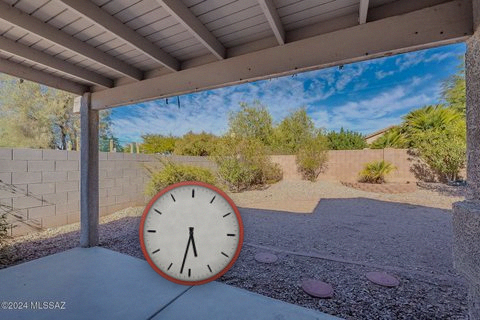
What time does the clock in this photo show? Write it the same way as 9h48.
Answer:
5h32
